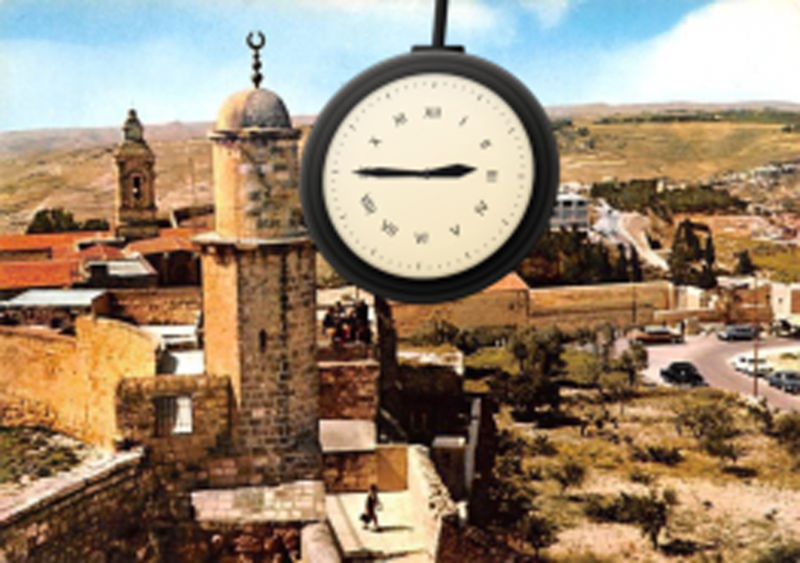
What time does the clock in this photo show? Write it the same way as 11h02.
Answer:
2h45
